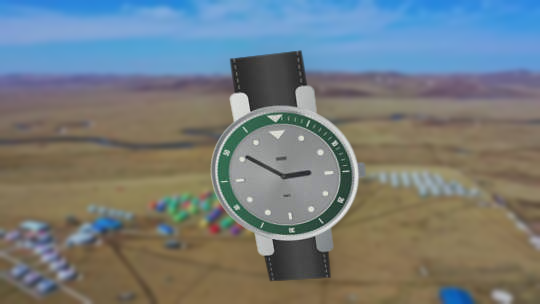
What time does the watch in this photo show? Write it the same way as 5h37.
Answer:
2h51
